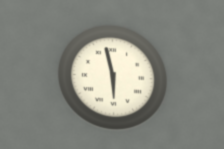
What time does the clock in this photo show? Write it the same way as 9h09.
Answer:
5h58
